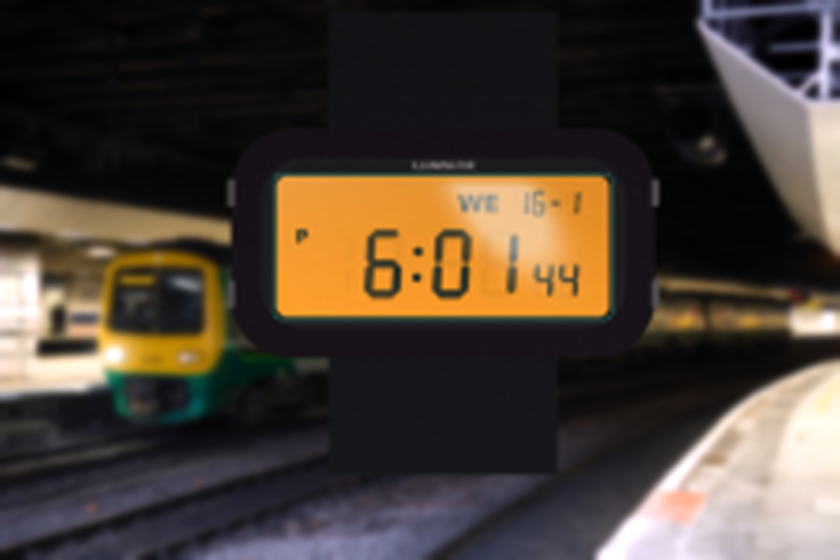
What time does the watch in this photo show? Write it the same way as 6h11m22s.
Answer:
6h01m44s
